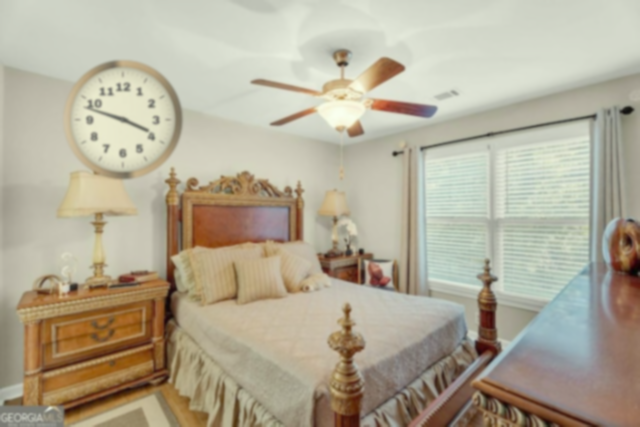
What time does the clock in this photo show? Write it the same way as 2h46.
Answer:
3h48
